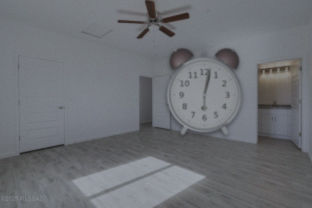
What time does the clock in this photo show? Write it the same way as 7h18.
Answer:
6h02
